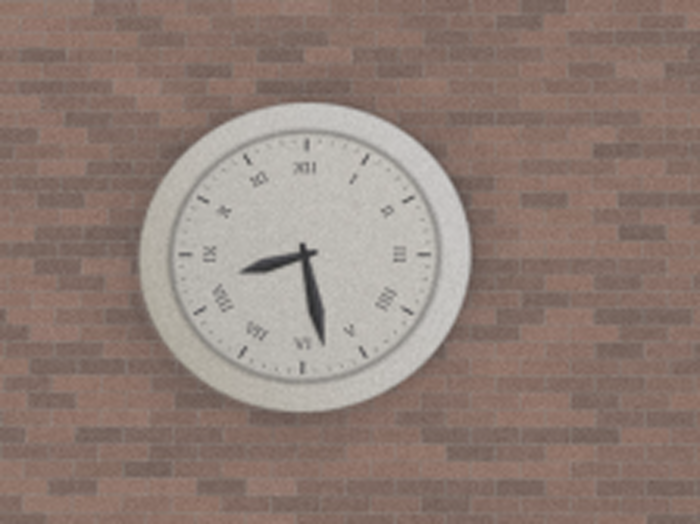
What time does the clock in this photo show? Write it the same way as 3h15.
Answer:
8h28
